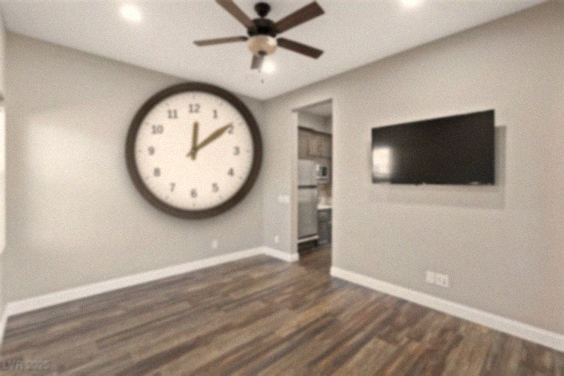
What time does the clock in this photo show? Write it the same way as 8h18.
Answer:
12h09
